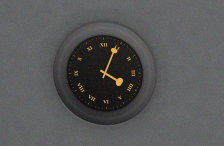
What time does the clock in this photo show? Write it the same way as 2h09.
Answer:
4h04
